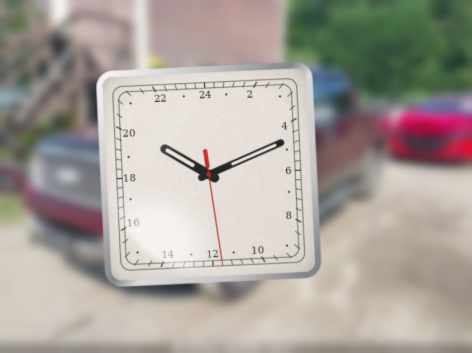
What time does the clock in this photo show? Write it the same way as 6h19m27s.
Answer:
20h11m29s
